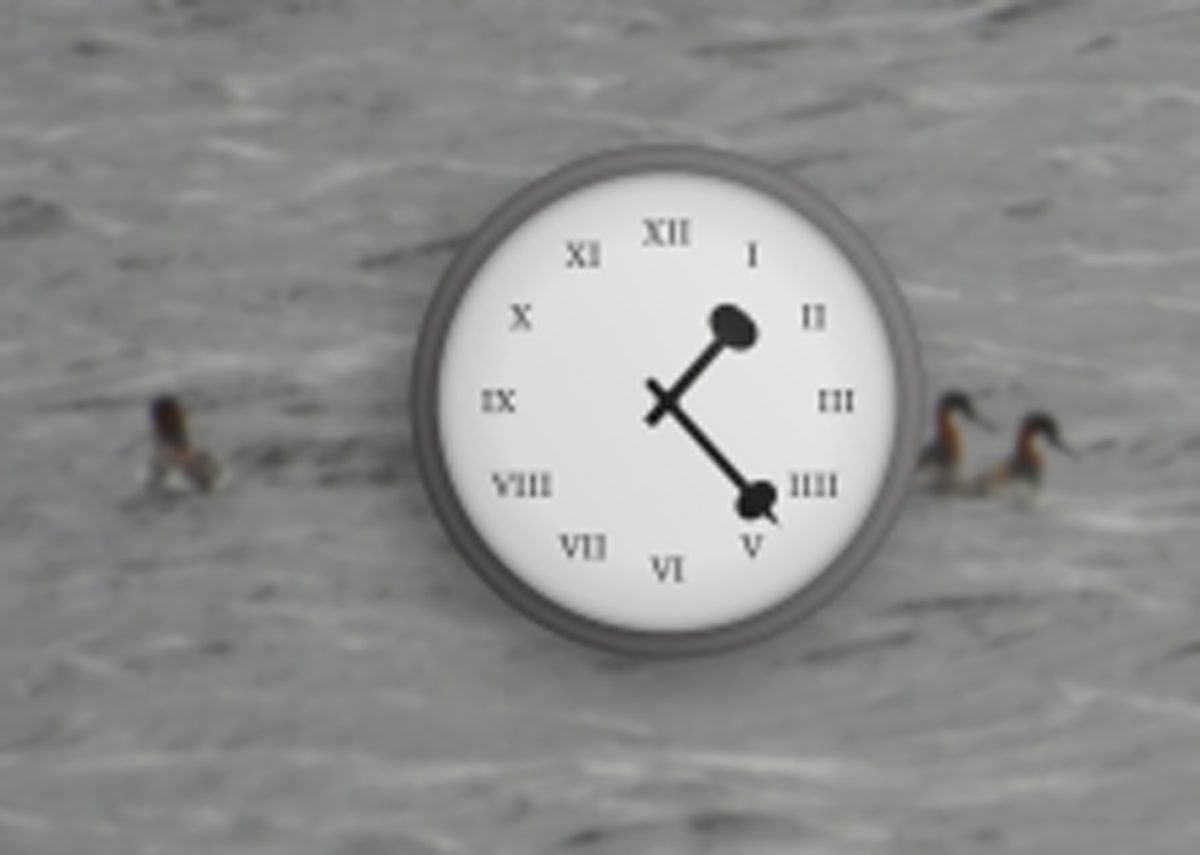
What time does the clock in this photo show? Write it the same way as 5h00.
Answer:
1h23
